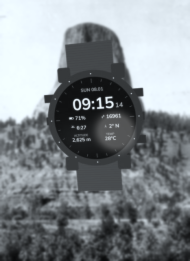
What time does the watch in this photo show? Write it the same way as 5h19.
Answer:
9h15
